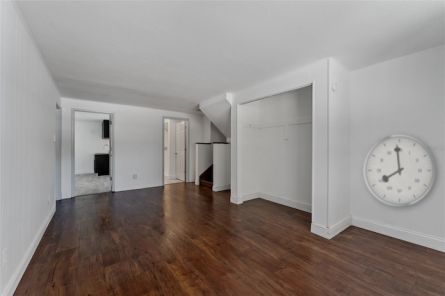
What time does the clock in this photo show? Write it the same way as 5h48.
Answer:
7h59
